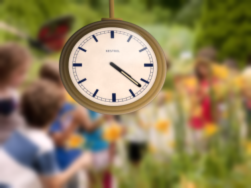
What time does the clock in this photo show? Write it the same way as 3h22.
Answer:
4h22
